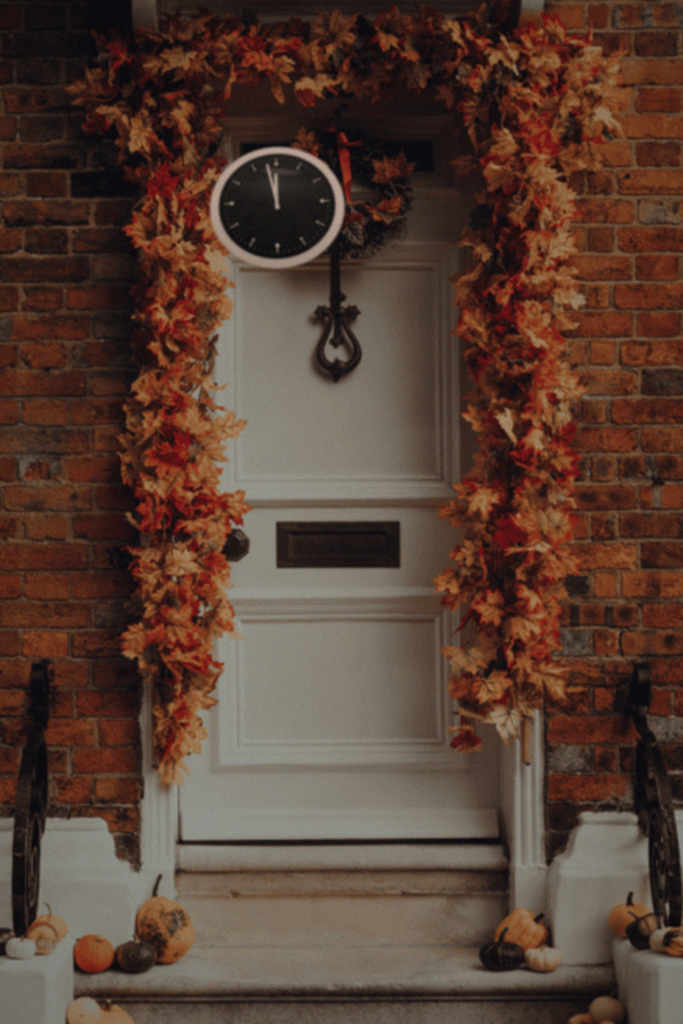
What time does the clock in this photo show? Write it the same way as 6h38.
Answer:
11h58
